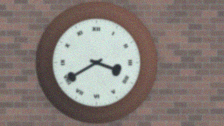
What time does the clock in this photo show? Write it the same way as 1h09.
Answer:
3h40
